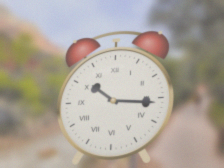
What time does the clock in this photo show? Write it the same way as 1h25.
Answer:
10h16
